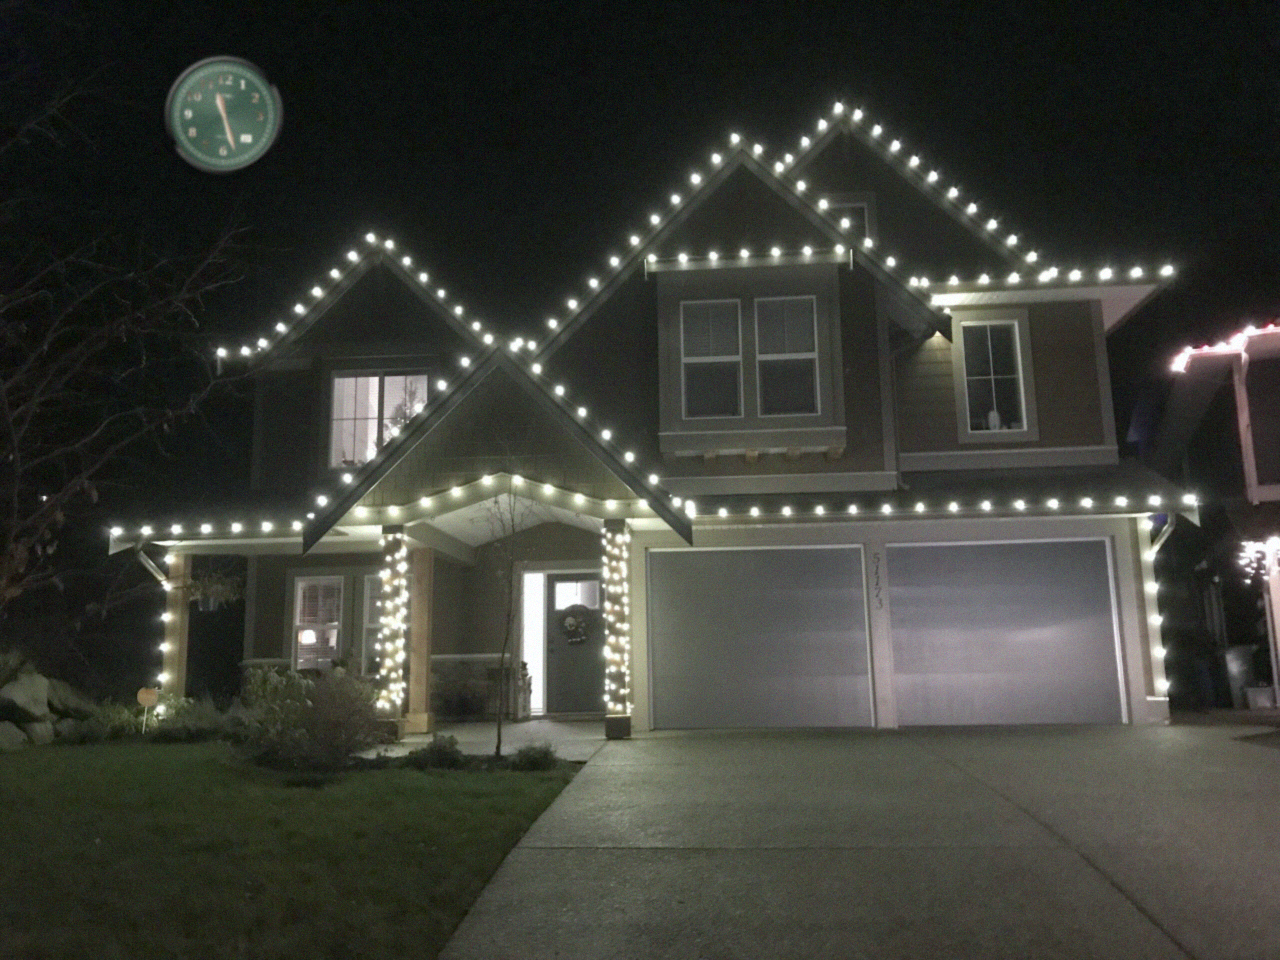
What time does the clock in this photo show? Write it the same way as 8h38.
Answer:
11h27
